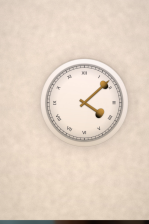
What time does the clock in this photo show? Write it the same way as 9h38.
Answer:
4h08
